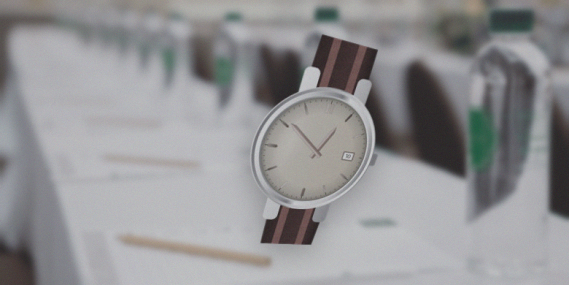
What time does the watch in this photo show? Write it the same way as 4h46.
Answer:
12h51
